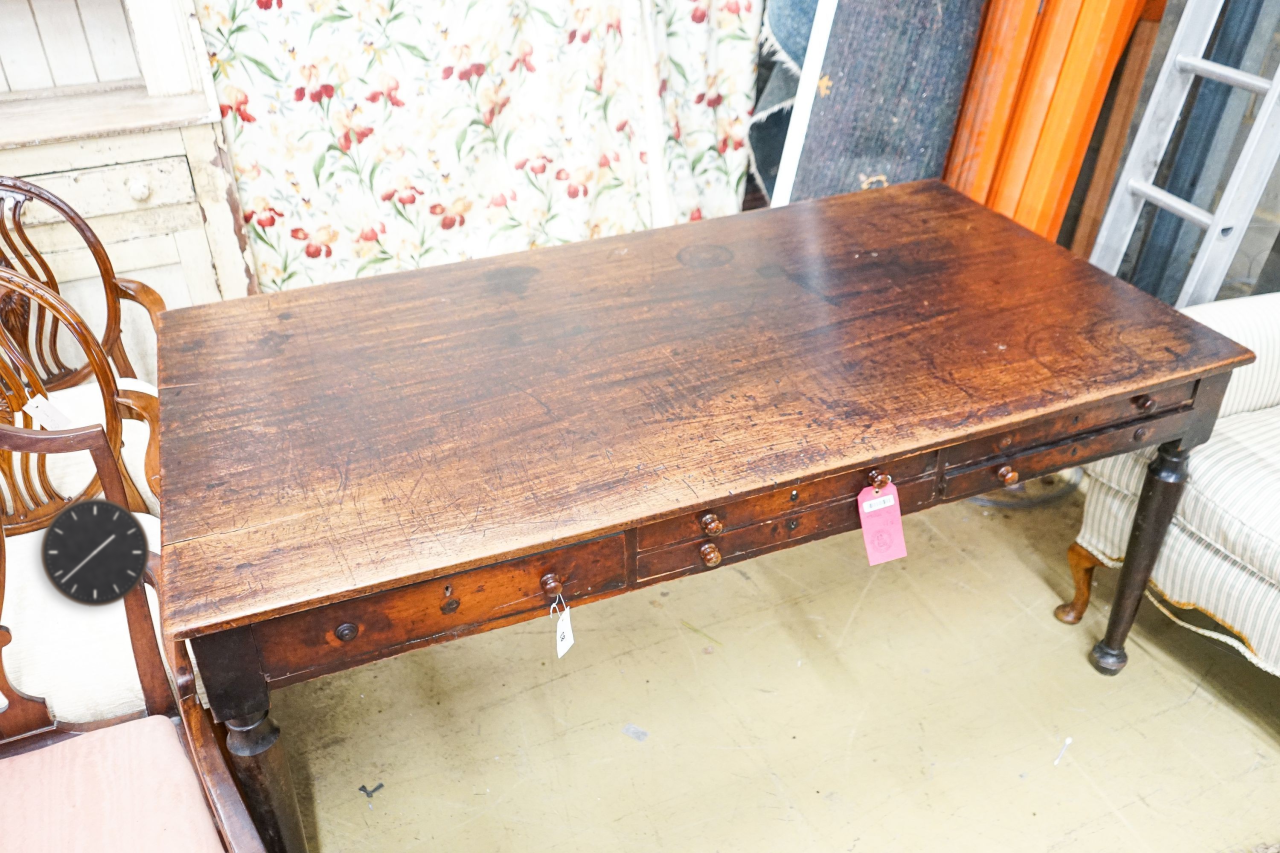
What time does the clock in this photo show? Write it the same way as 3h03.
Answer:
1h38
